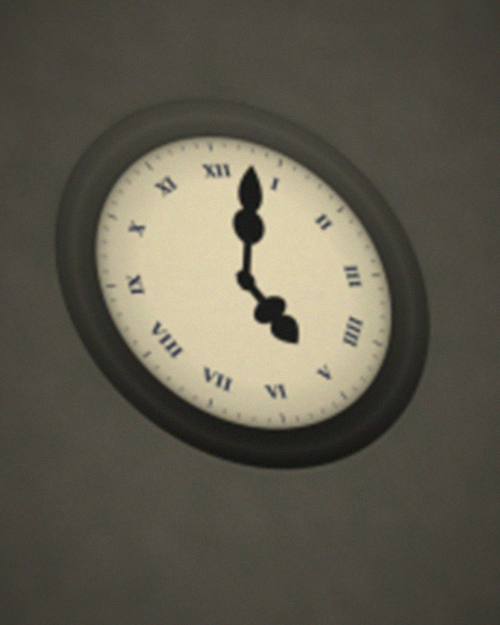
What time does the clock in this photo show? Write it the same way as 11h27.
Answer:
5h03
